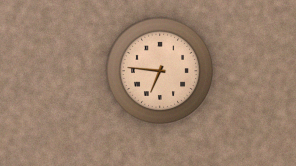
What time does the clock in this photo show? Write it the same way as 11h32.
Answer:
6h46
